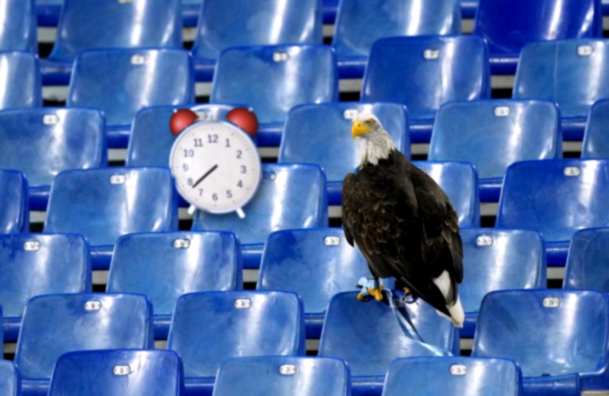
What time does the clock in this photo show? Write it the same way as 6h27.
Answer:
7h38
